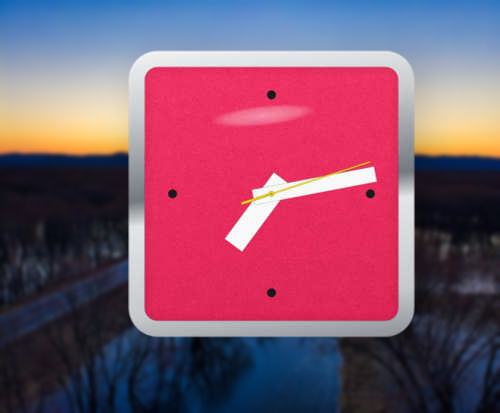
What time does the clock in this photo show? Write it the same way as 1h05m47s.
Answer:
7h13m12s
